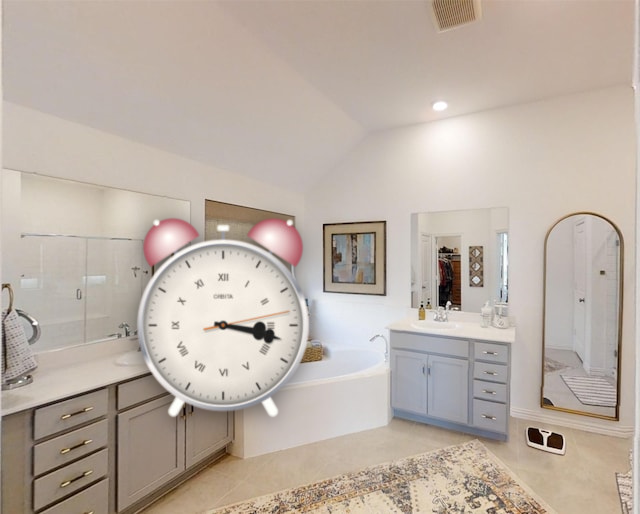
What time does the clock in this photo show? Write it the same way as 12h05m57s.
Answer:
3h17m13s
